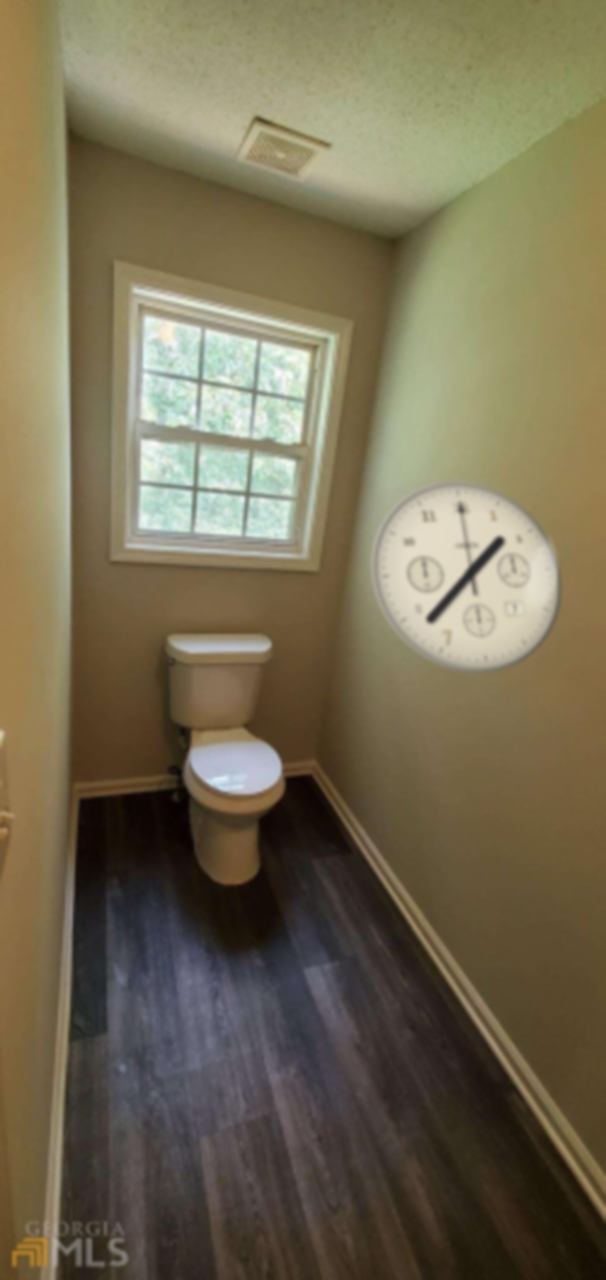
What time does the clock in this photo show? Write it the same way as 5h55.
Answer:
1h38
